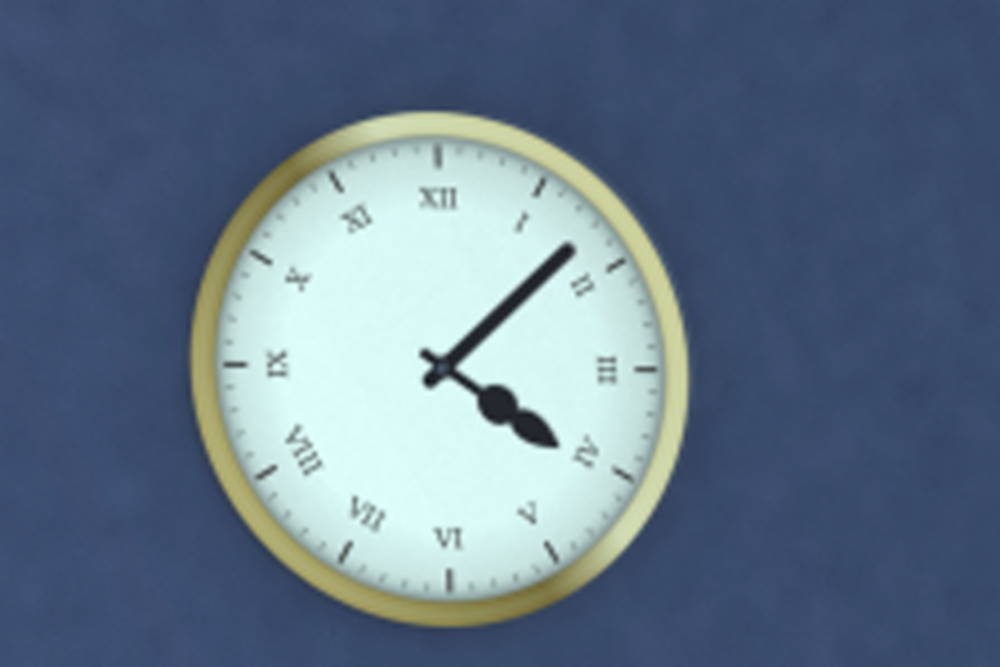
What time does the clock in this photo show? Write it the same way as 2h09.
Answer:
4h08
